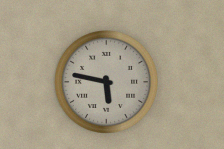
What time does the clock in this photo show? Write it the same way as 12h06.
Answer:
5h47
